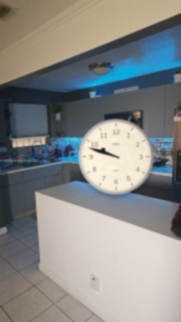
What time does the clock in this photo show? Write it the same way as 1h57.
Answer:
9h48
